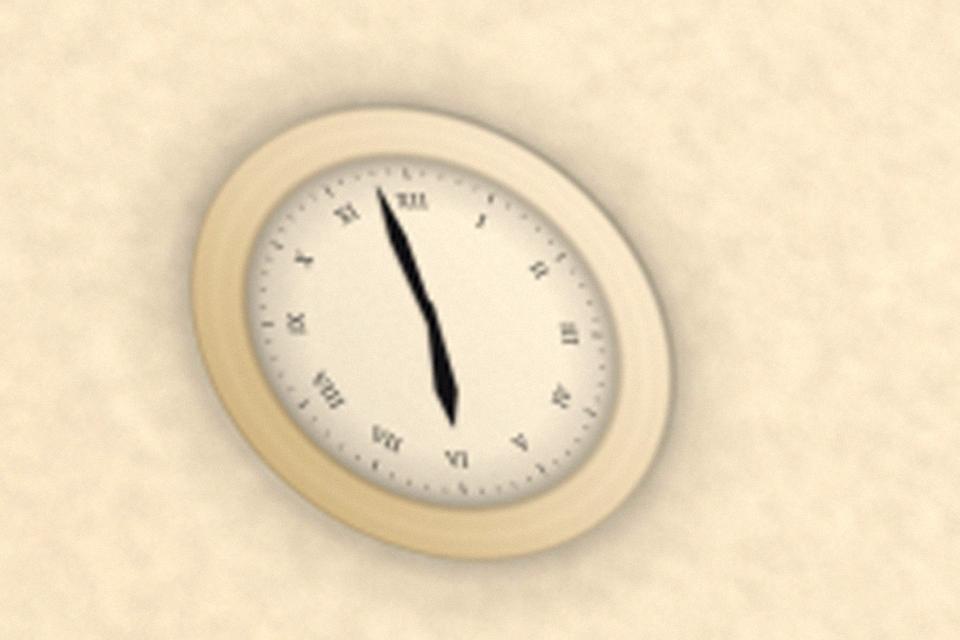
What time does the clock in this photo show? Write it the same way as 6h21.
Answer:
5h58
